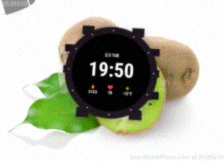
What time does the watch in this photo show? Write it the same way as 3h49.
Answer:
19h50
